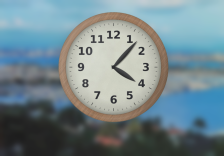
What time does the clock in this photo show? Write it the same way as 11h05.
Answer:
4h07
